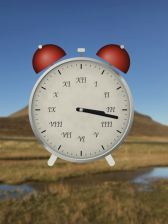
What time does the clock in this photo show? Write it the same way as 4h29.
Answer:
3h17
